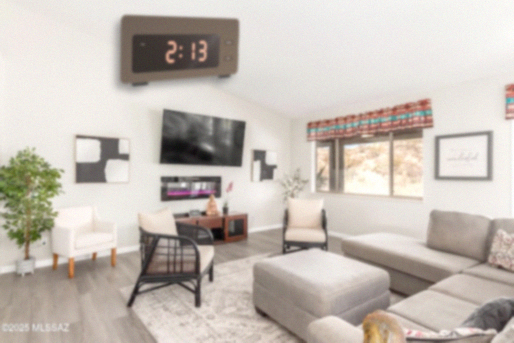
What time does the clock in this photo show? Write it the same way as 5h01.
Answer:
2h13
